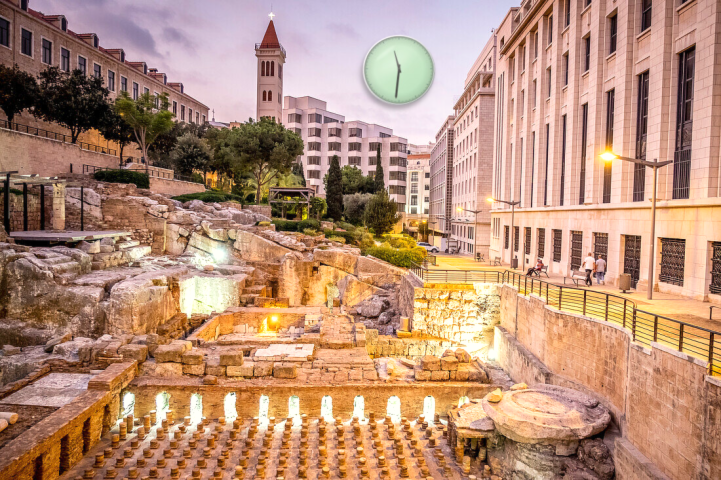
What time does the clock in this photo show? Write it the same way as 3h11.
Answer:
11h31
